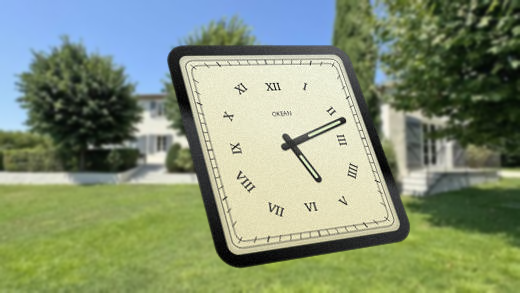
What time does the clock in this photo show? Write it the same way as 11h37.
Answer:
5h12
